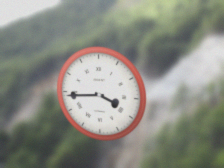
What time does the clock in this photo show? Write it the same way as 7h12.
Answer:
3h44
